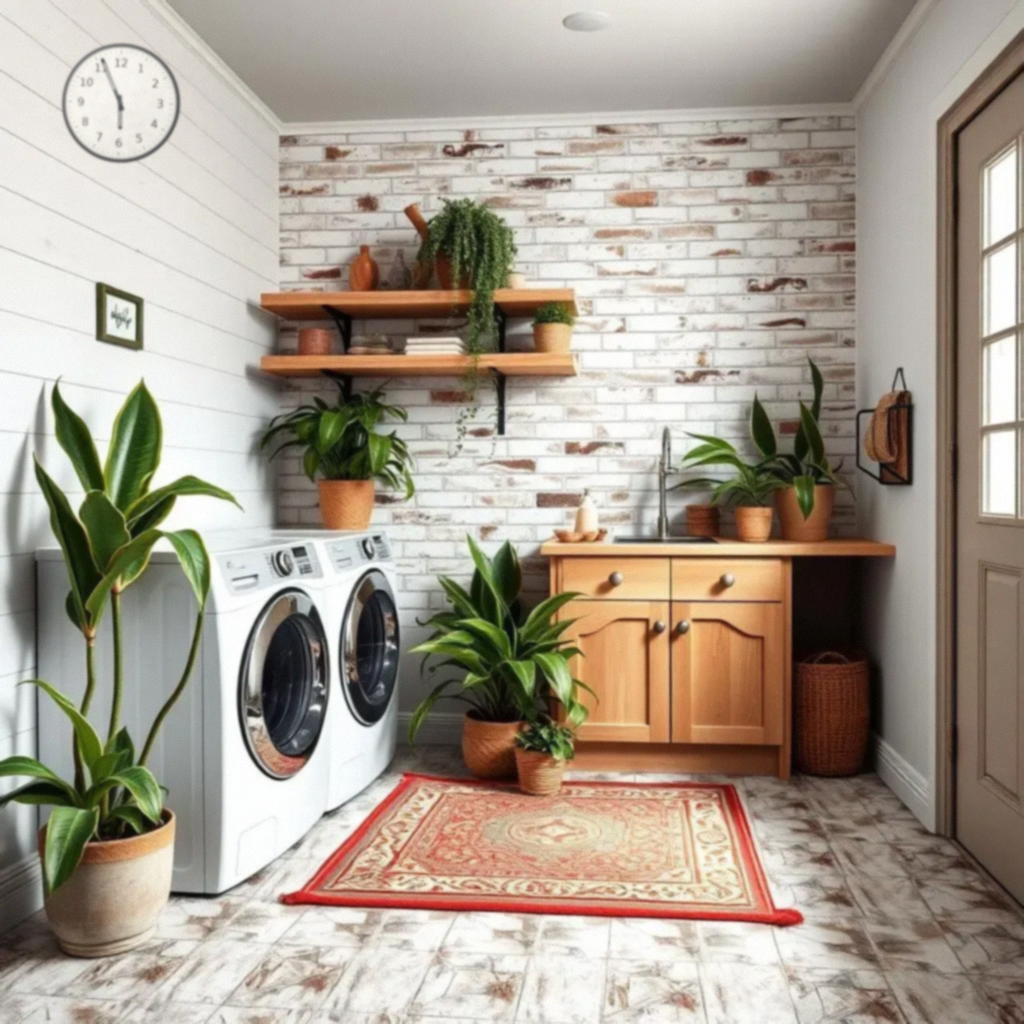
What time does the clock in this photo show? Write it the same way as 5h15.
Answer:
5h56
